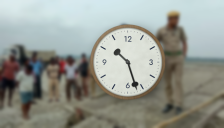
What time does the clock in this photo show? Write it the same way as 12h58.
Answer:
10h27
